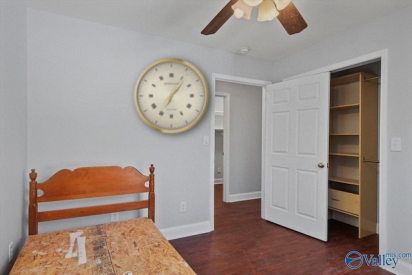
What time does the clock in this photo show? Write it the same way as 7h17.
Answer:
7h06
